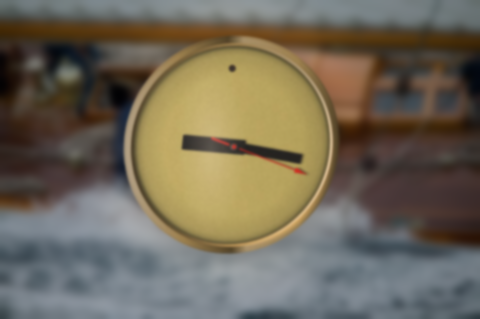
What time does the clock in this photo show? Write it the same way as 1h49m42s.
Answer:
9h17m19s
